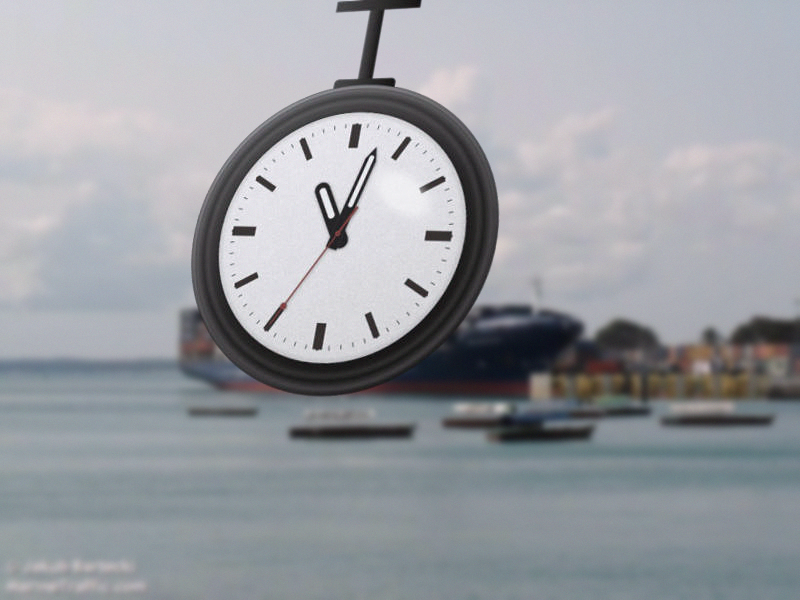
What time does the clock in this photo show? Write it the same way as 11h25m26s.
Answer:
11h02m35s
